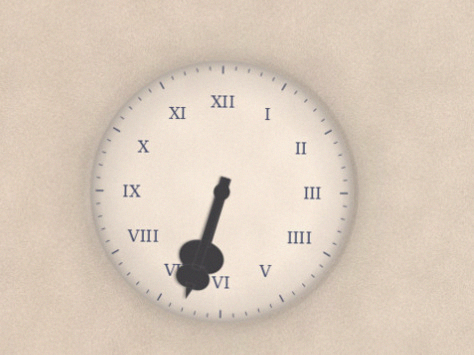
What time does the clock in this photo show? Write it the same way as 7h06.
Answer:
6h33
